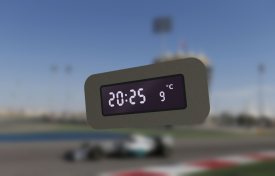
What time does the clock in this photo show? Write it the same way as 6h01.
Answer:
20h25
